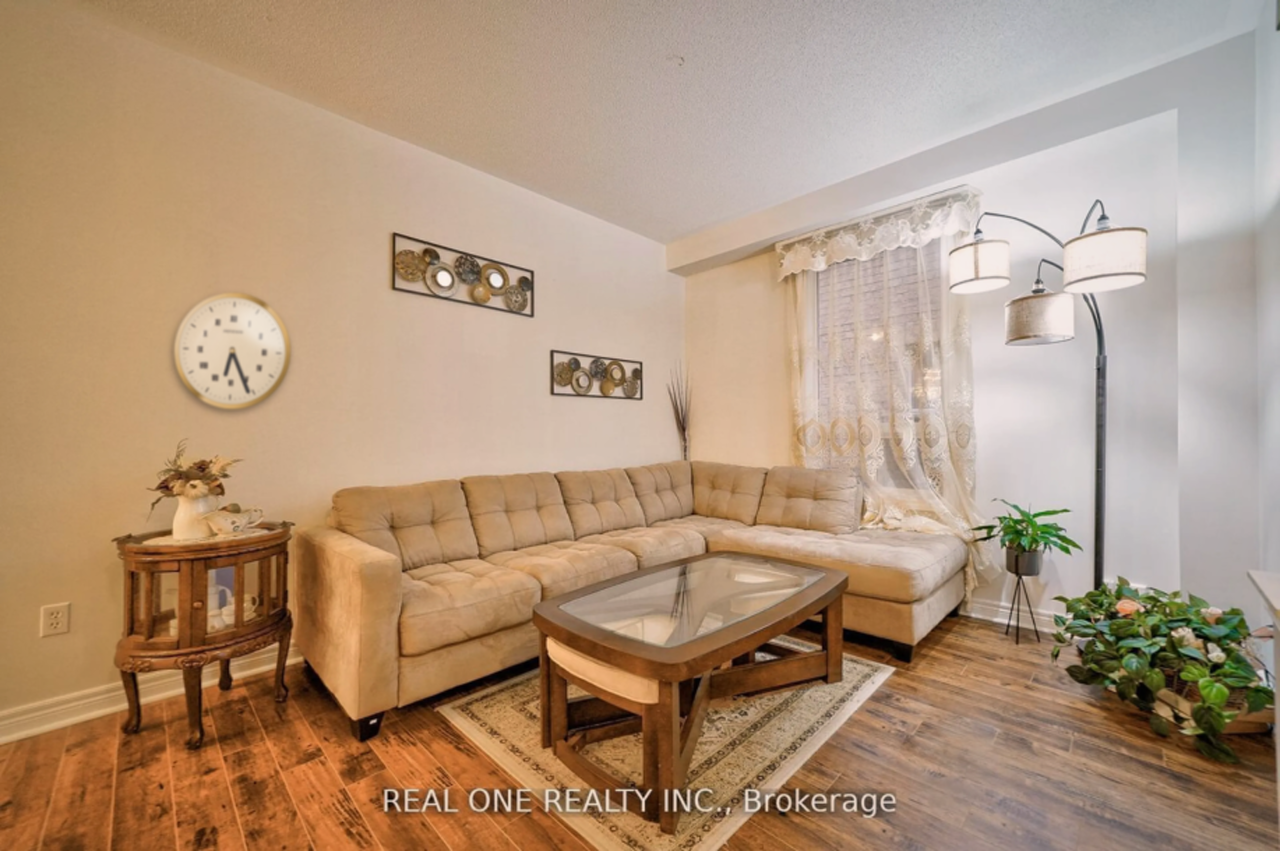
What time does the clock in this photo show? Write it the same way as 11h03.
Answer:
6h26
